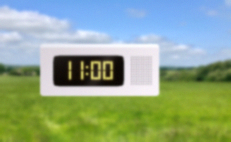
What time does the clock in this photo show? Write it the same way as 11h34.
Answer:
11h00
